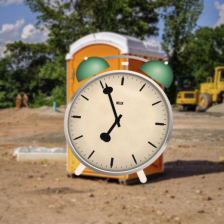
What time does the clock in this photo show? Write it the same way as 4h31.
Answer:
6h56
